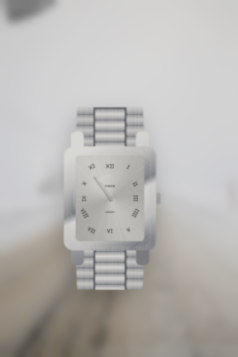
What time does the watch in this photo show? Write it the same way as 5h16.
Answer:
10h54
